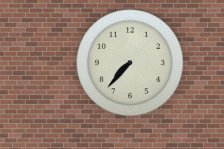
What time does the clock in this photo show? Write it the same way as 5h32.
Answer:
7h37
